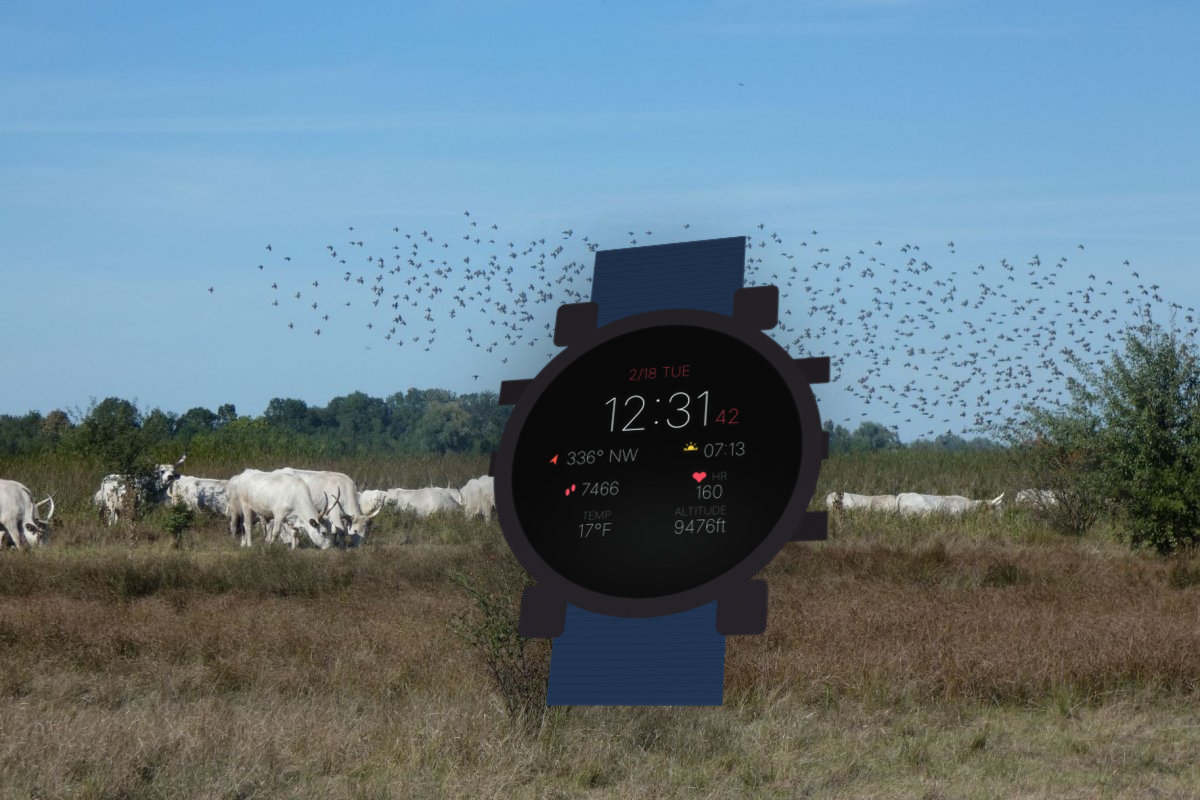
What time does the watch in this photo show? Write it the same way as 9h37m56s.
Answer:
12h31m42s
